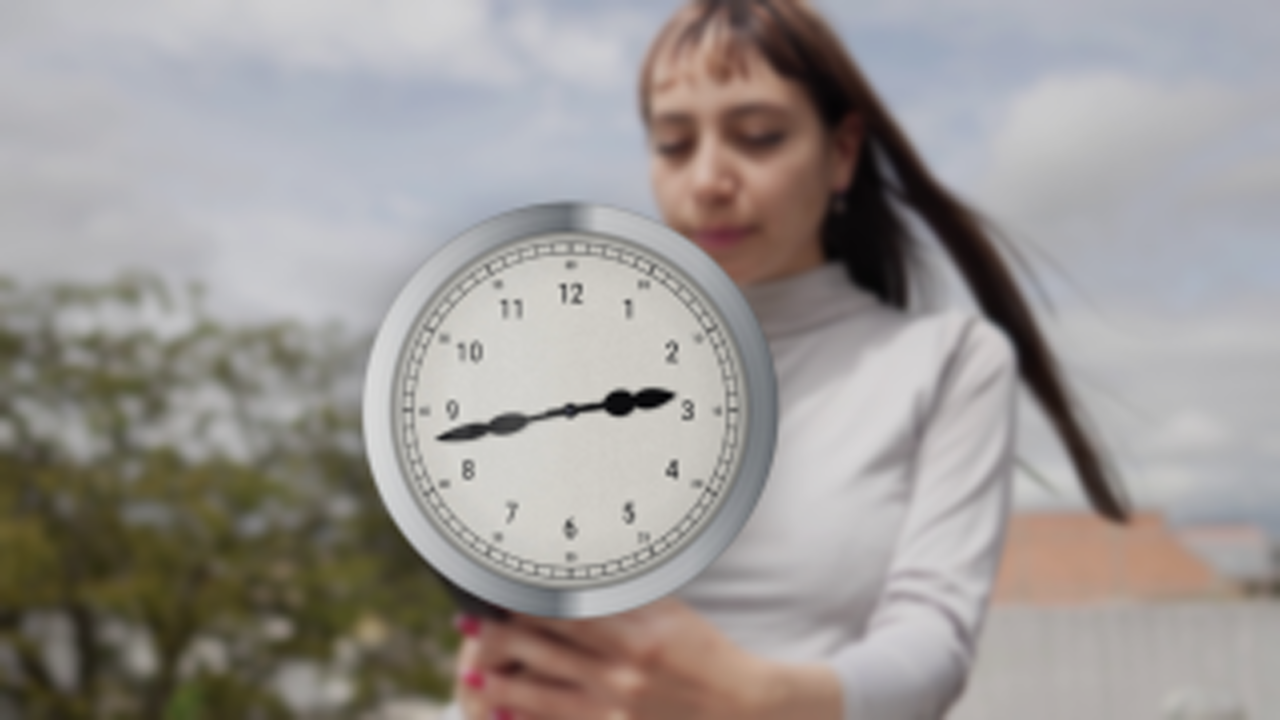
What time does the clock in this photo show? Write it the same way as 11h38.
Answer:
2h43
